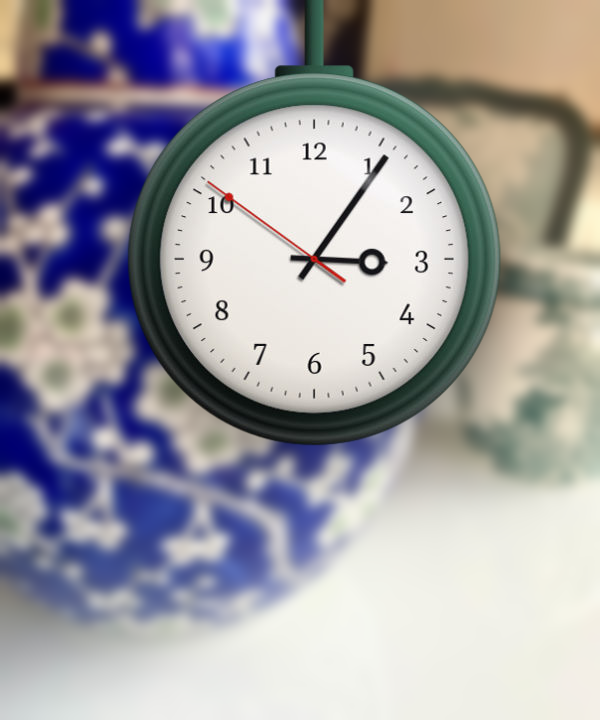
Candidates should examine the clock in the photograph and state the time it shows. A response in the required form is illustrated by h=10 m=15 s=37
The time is h=3 m=5 s=51
